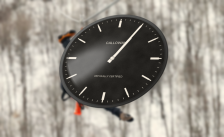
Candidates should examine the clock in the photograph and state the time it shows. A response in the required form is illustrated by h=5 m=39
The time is h=1 m=5
